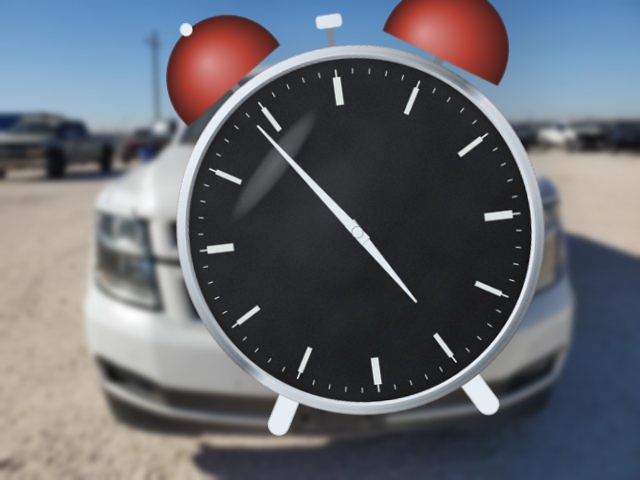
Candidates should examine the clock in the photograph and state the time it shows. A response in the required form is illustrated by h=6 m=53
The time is h=4 m=54
